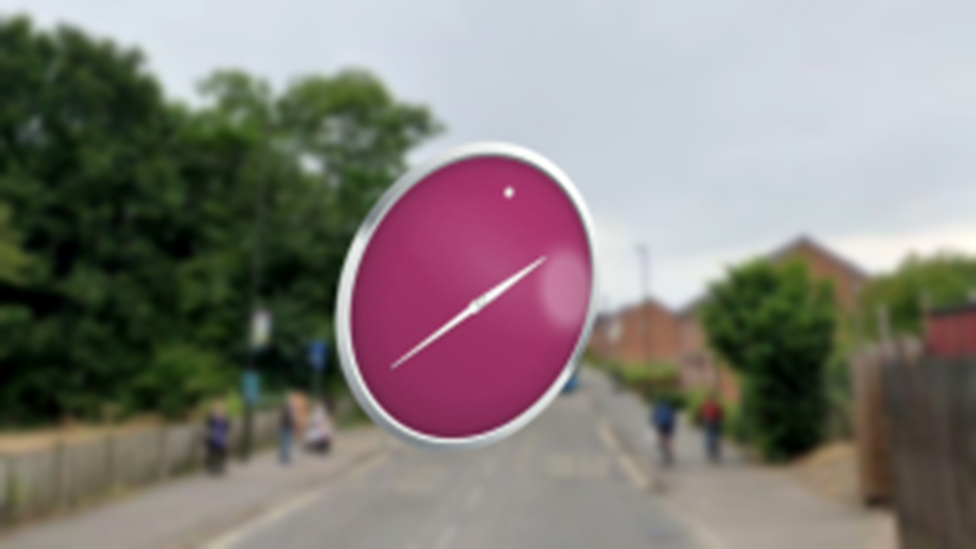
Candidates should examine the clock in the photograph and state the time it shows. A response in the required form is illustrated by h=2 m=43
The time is h=1 m=38
